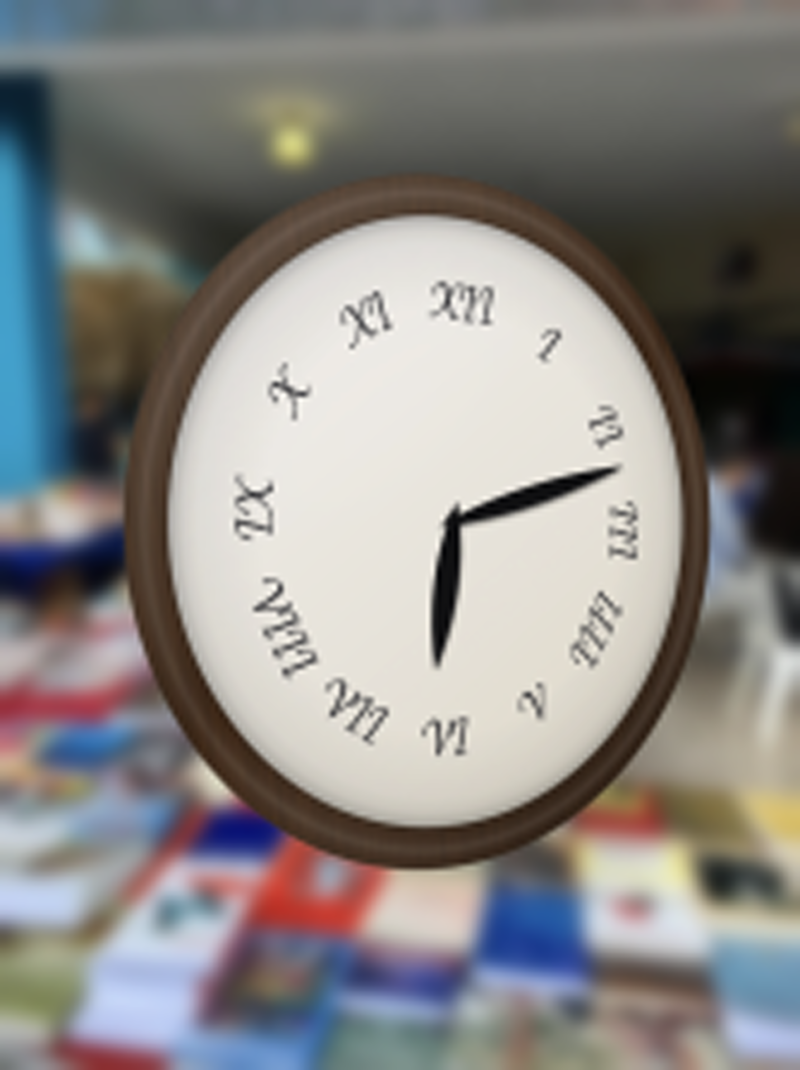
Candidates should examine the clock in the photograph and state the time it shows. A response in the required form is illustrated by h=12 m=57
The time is h=6 m=12
